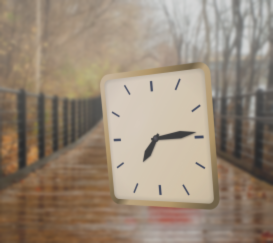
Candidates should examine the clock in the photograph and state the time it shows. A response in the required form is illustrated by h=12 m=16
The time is h=7 m=14
